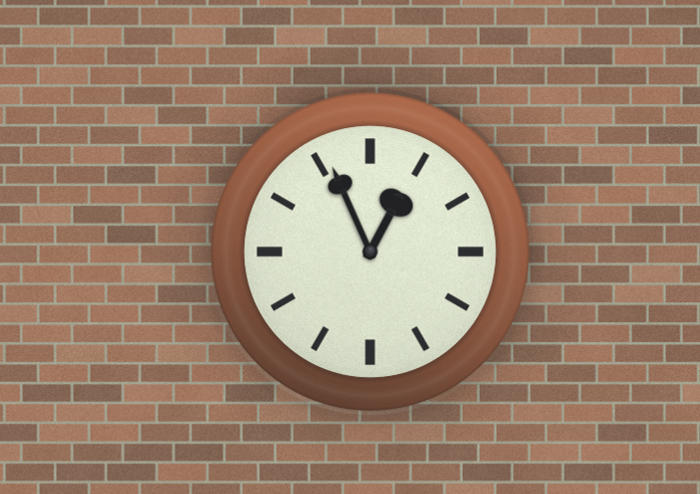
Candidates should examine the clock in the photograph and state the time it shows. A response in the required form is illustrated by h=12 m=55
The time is h=12 m=56
